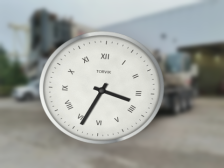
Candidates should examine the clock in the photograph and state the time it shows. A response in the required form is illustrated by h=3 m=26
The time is h=3 m=34
